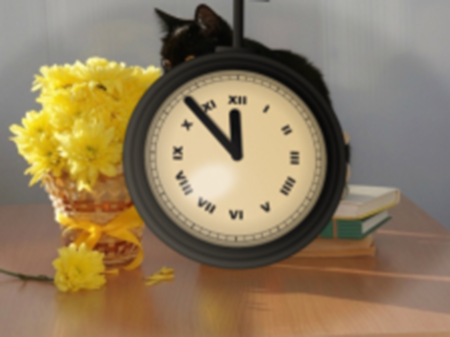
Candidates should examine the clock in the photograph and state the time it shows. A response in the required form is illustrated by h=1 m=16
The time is h=11 m=53
